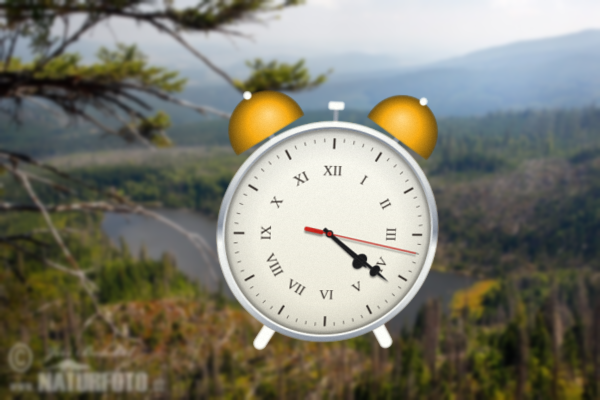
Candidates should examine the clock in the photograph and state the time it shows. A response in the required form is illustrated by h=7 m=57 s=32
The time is h=4 m=21 s=17
